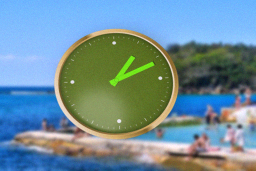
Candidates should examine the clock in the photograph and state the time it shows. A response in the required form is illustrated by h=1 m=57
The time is h=1 m=11
